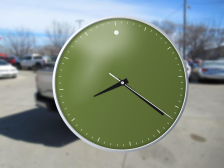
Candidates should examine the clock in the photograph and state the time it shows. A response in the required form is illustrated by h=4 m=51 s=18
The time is h=8 m=22 s=22
